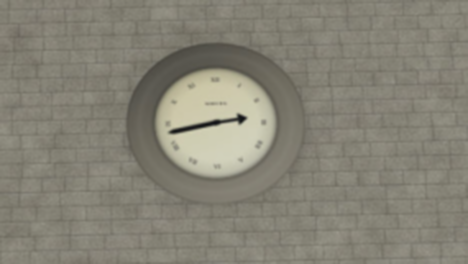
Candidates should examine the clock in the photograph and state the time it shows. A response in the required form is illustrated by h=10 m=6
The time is h=2 m=43
